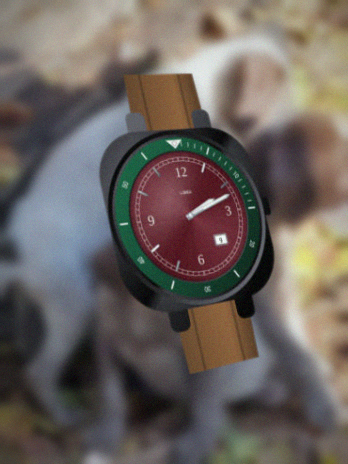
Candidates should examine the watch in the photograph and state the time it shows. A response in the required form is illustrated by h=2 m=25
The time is h=2 m=12
